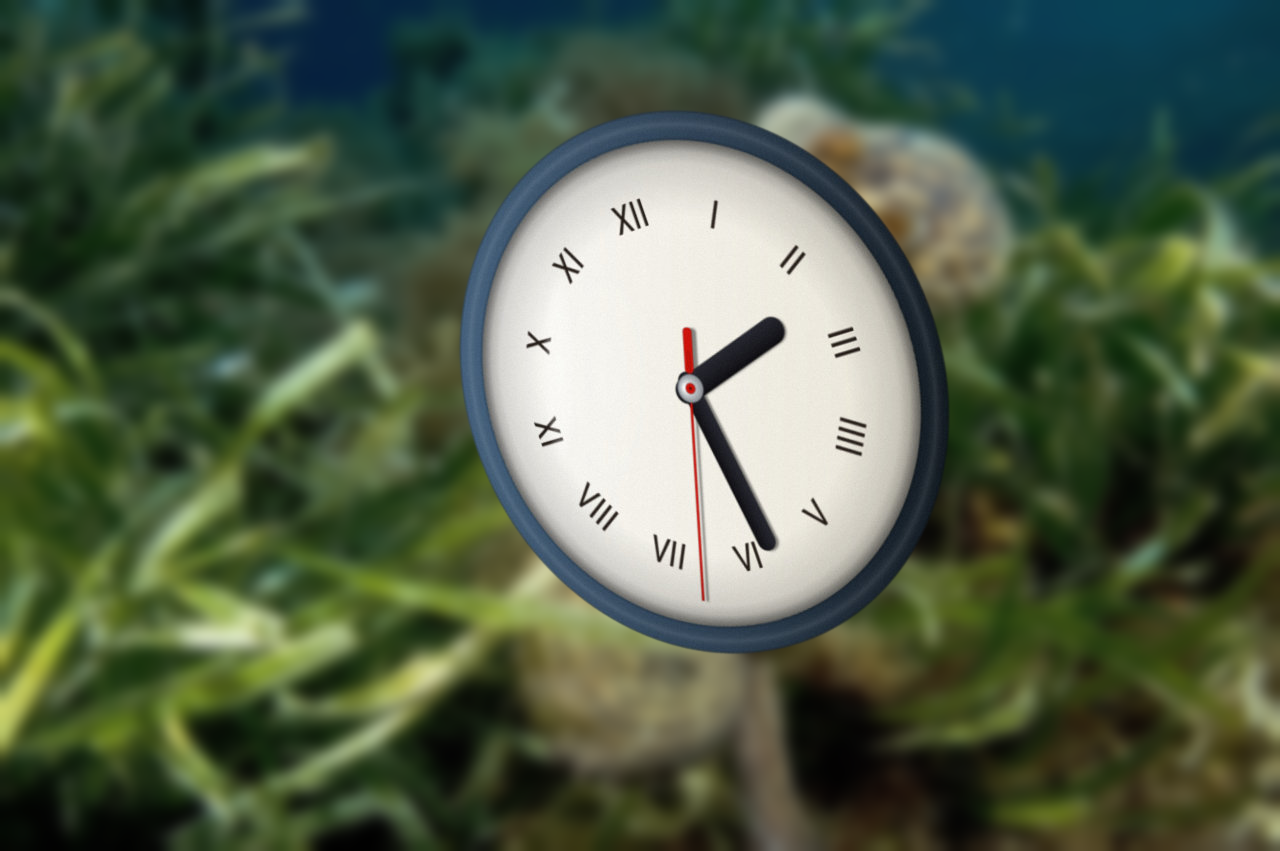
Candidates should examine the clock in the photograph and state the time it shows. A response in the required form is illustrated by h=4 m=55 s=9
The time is h=2 m=28 s=33
